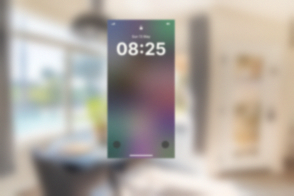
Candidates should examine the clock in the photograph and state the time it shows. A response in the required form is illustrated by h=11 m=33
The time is h=8 m=25
